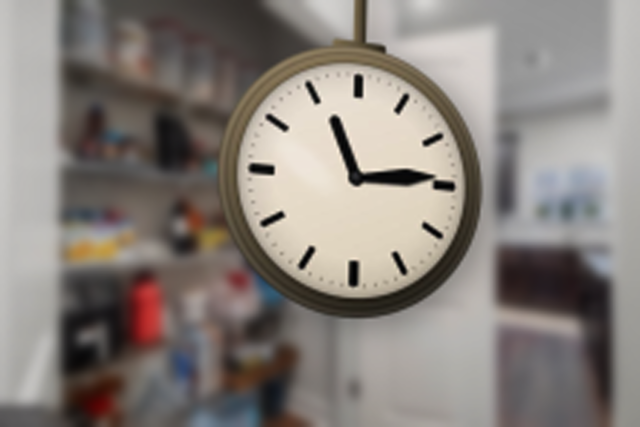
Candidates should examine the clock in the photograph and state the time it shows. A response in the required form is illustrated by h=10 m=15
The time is h=11 m=14
